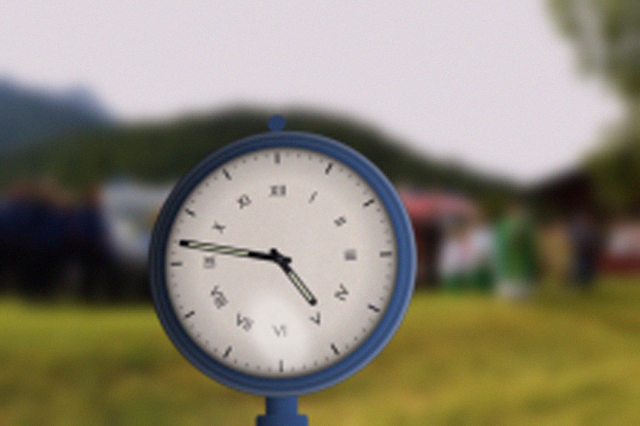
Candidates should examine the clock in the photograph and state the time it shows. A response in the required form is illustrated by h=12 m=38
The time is h=4 m=47
